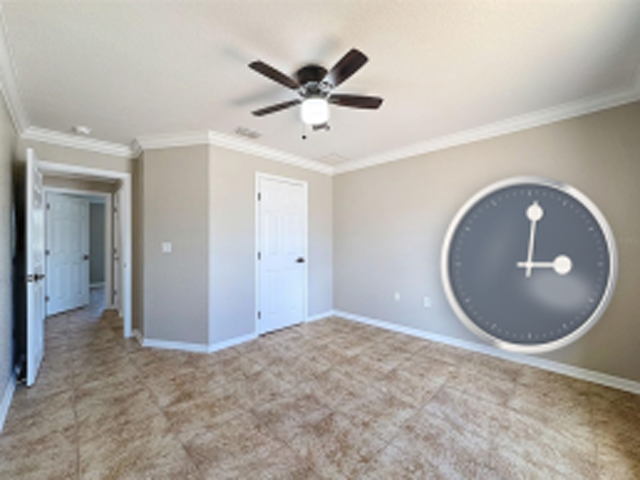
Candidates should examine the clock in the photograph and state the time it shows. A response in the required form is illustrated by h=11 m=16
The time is h=3 m=1
